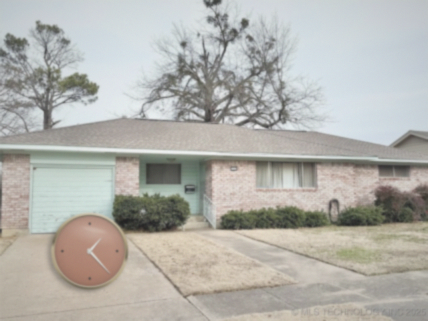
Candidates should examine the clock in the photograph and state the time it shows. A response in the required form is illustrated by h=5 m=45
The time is h=1 m=23
